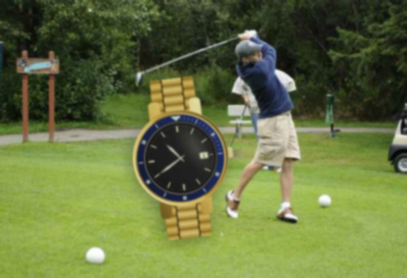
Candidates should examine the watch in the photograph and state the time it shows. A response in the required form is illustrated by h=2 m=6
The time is h=10 m=40
